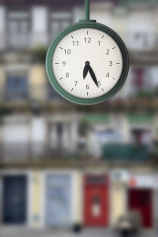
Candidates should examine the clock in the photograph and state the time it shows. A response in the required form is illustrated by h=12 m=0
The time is h=6 m=26
